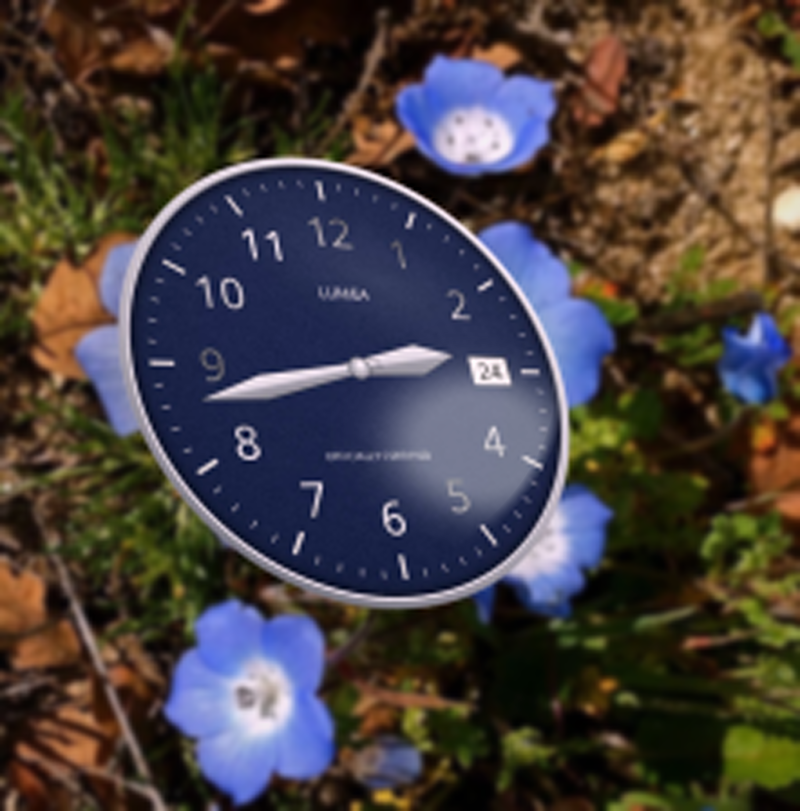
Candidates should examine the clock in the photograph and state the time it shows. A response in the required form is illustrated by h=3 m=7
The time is h=2 m=43
